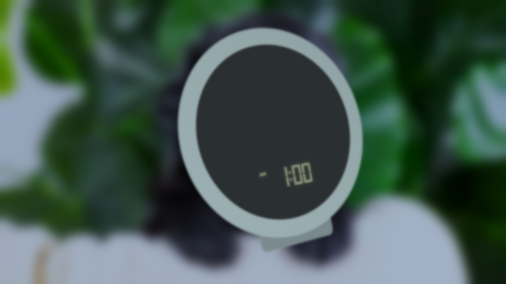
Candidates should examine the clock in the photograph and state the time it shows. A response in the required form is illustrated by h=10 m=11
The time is h=1 m=0
